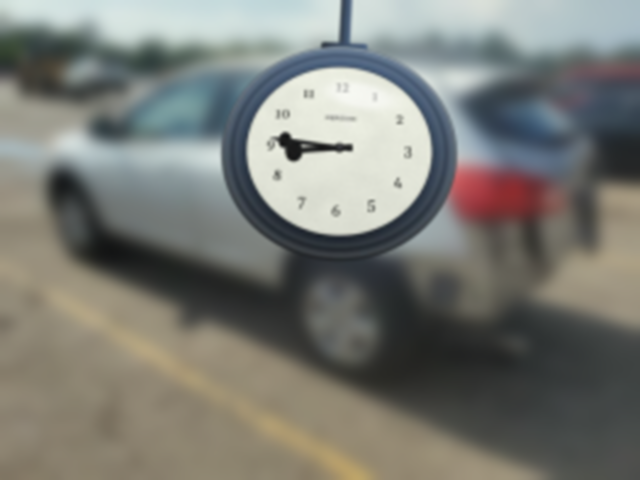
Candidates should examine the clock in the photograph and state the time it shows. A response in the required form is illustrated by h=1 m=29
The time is h=8 m=46
